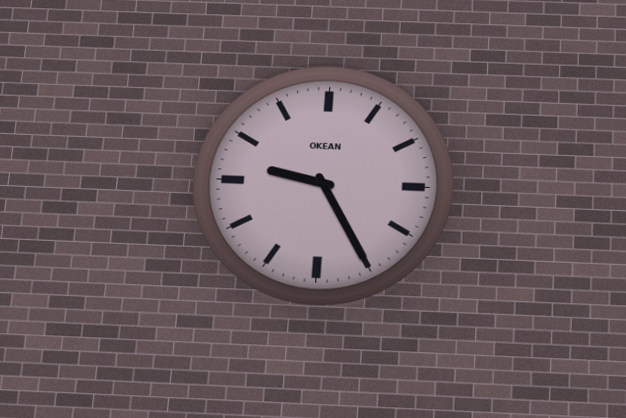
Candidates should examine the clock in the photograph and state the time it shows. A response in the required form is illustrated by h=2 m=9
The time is h=9 m=25
